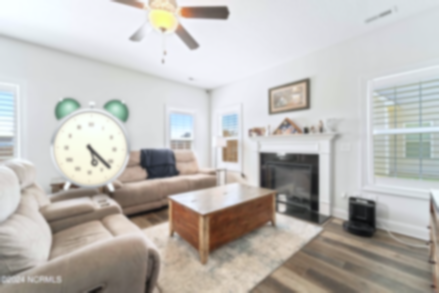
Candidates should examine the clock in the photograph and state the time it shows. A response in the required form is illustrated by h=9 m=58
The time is h=5 m=22
